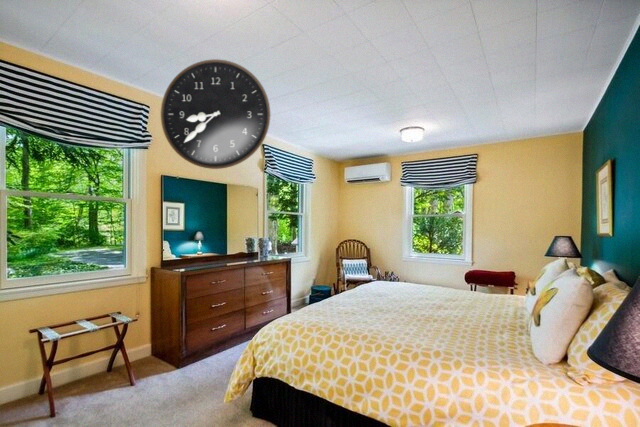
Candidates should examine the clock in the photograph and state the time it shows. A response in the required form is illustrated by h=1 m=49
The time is h=8 m=38
